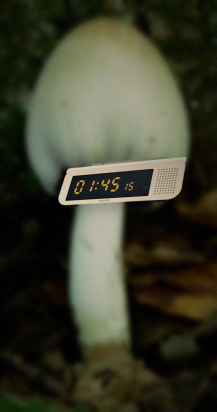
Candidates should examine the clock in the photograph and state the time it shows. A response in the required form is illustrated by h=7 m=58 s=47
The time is h=1 m=45 s=15
